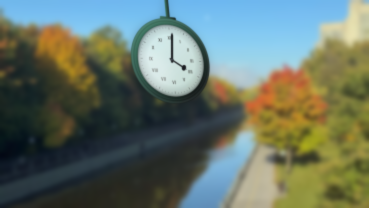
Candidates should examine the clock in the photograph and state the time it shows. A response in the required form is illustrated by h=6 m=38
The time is h=4 m=1
